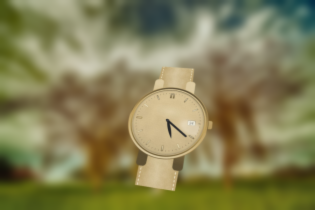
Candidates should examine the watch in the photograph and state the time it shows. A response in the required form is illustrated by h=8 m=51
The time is h=5 m=21
